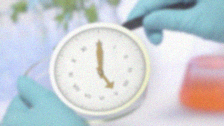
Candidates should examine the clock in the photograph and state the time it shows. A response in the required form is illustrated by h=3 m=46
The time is h=5 m=0
